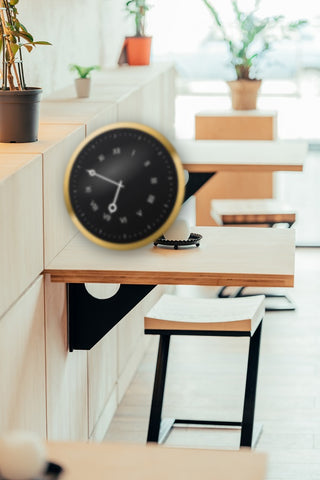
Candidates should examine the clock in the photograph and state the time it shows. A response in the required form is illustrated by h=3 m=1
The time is h=6 m=50
